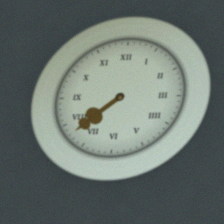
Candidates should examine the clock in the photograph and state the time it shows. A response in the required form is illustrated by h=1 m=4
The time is h=7 m=38
